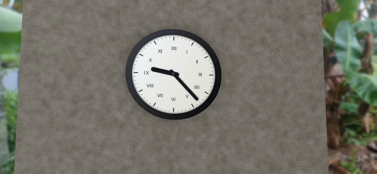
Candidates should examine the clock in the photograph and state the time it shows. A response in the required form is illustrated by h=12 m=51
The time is h=9 m=23
